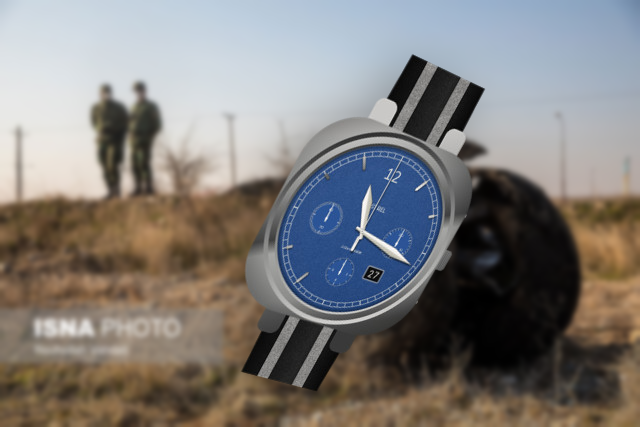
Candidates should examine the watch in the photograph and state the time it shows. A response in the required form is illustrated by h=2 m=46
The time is h=11 m=17
